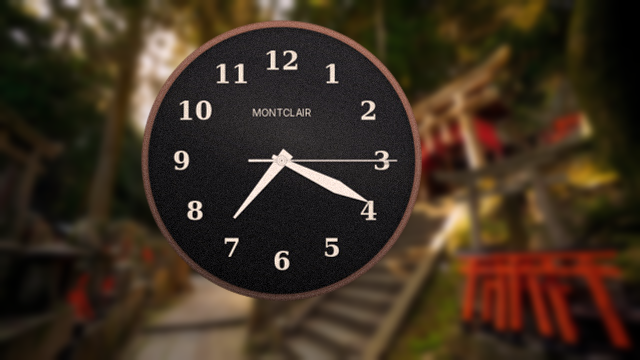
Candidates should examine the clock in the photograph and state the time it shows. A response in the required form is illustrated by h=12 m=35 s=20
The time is h=7 m=19 s=15
